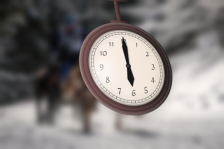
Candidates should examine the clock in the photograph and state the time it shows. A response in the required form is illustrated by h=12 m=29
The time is h=6 m=0
